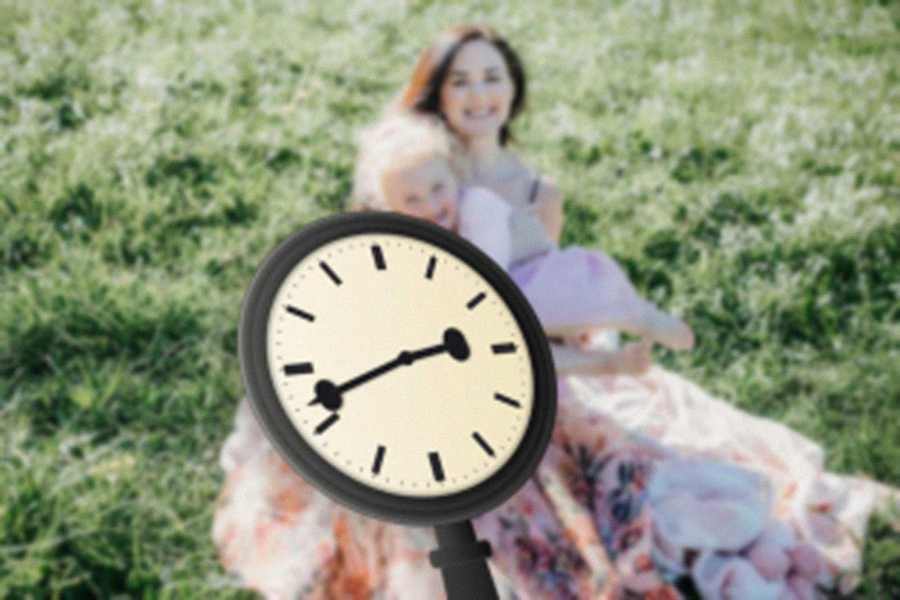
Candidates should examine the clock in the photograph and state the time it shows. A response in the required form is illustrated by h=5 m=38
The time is h=2 m=42
